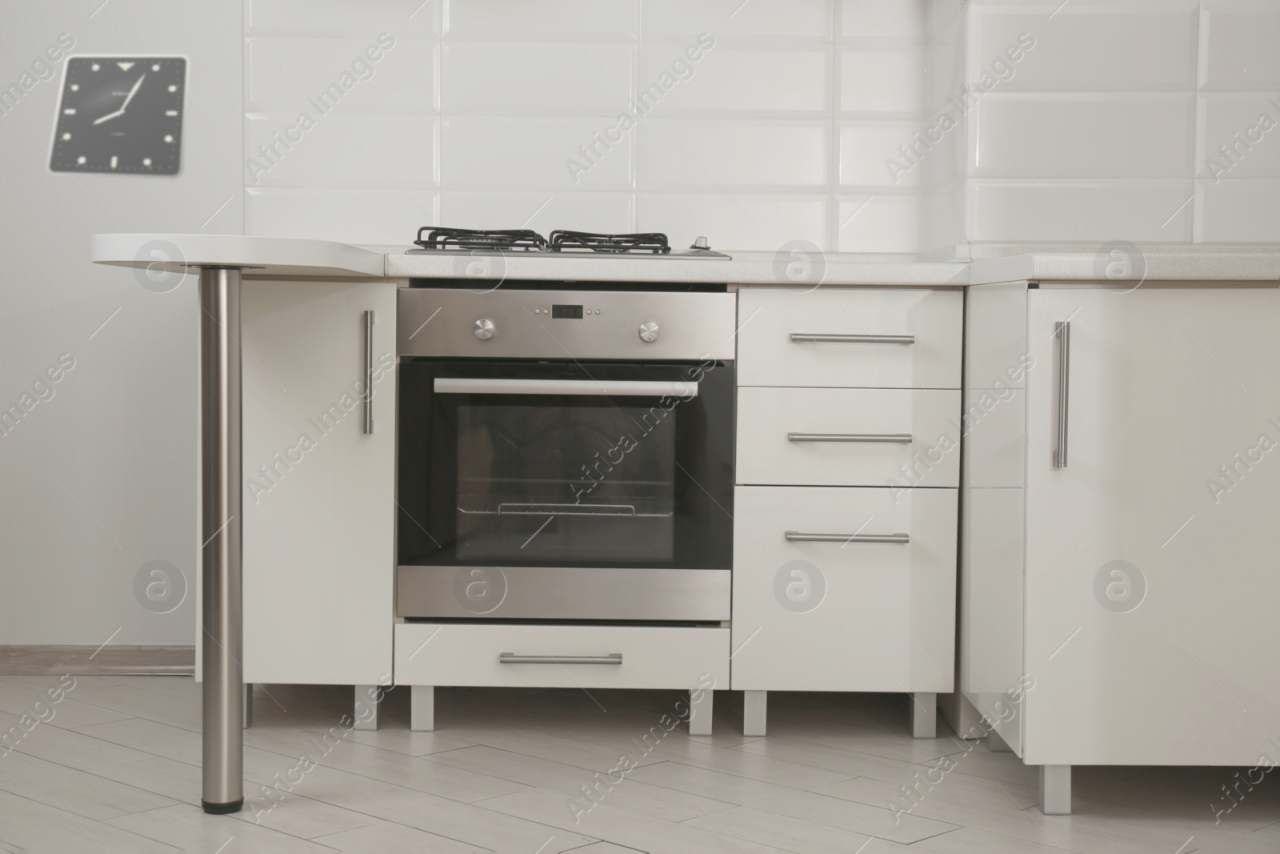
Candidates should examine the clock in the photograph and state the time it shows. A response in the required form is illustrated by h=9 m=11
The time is h=8 m=4
